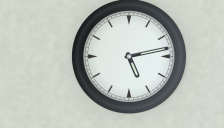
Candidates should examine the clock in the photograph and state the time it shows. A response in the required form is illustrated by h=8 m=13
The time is h=5 m=13
